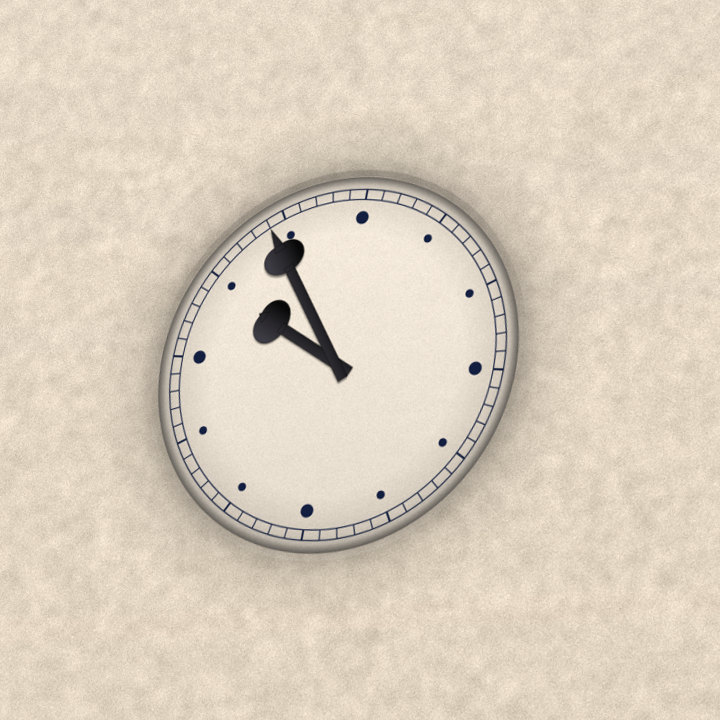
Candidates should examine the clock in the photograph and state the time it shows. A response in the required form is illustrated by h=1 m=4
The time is h=9 m=54
